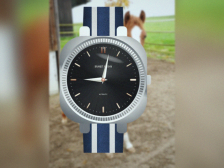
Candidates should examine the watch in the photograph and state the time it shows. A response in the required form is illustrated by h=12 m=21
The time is h=9 m=2
